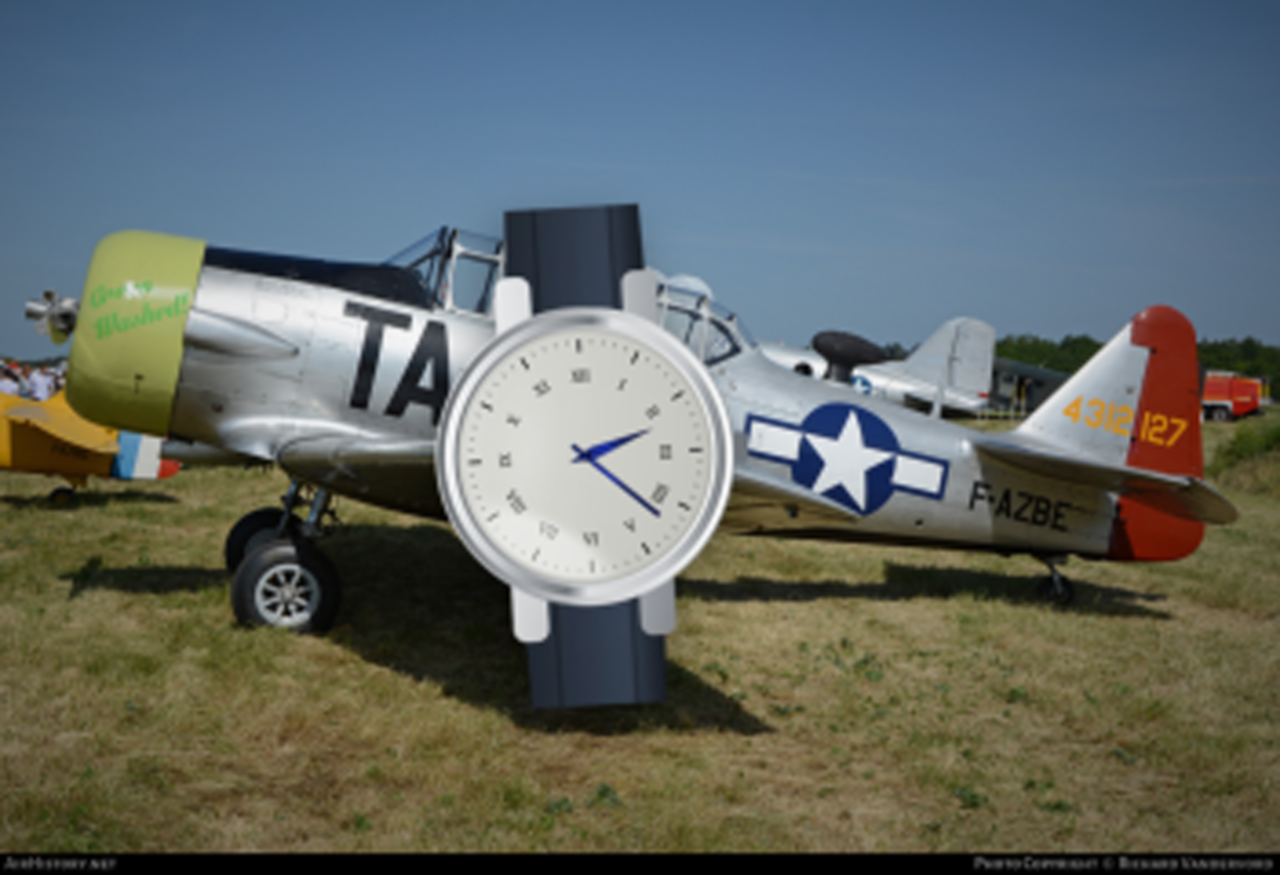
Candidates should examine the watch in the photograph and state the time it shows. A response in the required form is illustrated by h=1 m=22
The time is h=2 m=22
